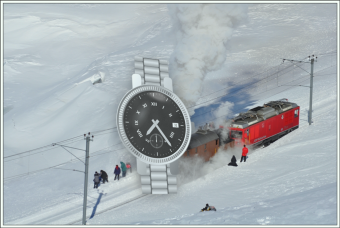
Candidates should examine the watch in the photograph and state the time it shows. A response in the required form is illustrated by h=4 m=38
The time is h=7 m=24
